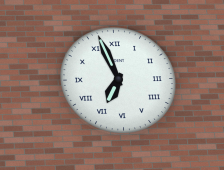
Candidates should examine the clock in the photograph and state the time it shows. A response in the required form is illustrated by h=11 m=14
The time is h=6 m=57
